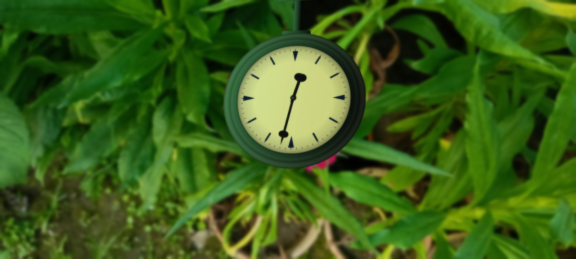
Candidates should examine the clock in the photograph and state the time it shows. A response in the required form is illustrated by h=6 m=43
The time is h=12 m=32
